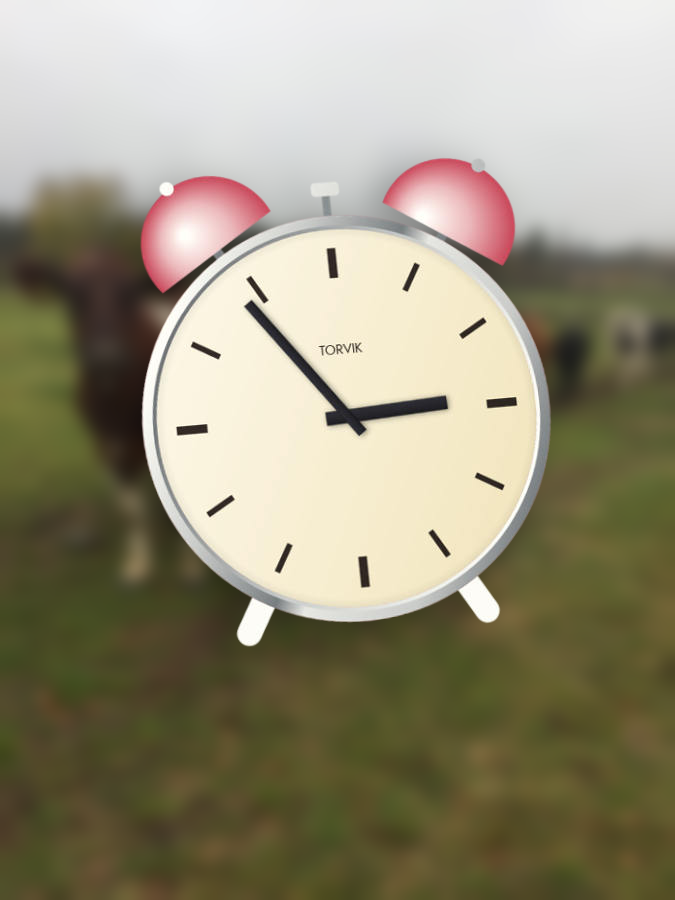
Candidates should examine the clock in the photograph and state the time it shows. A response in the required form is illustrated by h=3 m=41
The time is h=2 m=54
